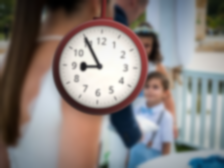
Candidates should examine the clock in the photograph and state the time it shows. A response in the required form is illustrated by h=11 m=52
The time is h=8 m=55
